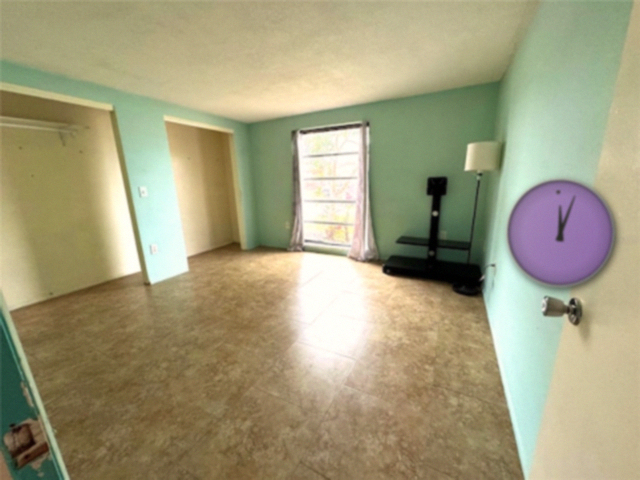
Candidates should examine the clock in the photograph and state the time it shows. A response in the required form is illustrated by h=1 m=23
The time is h=12 m=4
